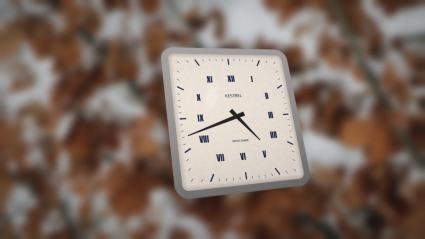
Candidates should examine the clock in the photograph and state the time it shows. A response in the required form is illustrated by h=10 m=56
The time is h=4 m=42
